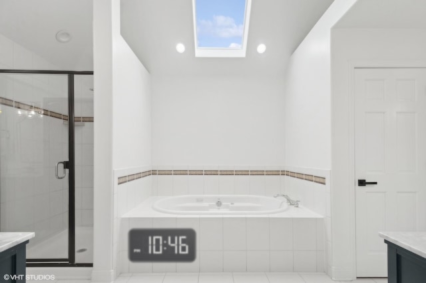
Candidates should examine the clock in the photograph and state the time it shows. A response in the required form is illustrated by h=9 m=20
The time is h=10 m=46
